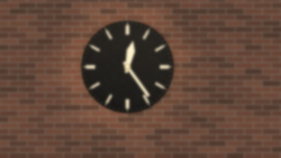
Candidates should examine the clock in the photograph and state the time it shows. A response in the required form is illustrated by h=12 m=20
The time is h=12 m=24
